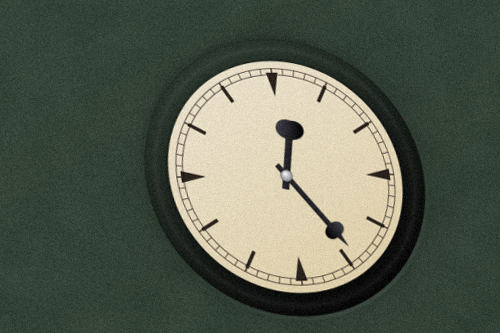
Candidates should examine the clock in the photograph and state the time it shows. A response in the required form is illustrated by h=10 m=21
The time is h=12 m=24
